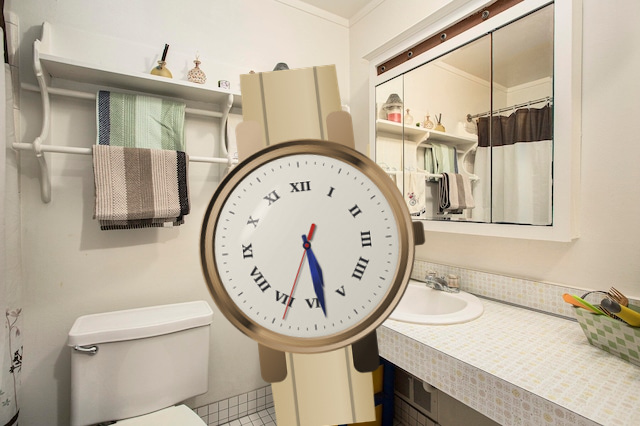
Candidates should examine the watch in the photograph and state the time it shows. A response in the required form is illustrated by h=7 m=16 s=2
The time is h=5 m=28 s=34
